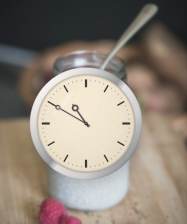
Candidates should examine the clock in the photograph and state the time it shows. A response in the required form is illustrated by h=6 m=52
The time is h=10 m=50
